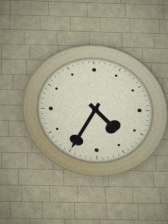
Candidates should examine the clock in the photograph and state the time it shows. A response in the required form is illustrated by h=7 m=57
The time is h=4 m=35
